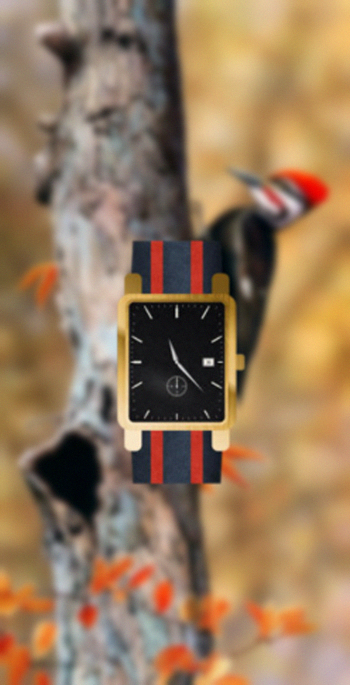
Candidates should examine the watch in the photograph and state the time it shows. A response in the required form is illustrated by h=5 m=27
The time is h=11 m=23
